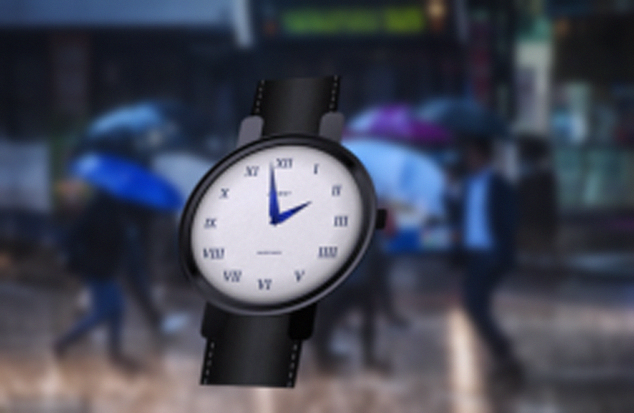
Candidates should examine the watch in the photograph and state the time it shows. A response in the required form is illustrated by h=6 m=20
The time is h=1 m=58
